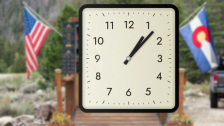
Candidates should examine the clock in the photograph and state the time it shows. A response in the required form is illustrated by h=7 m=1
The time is h=1 m=7
